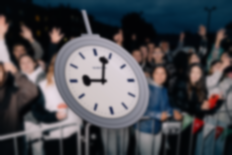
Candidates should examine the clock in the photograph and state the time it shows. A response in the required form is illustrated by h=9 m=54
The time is h=9 m=3
